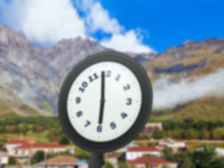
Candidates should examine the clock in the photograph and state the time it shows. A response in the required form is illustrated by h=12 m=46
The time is h=5 m=59
